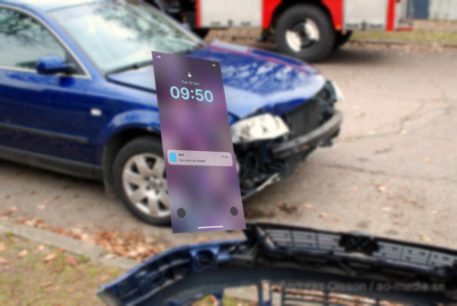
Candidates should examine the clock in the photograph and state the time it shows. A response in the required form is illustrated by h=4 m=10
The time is h=9 m=50
